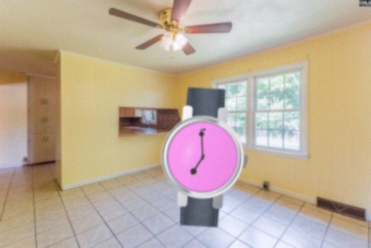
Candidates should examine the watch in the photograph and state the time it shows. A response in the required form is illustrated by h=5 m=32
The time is h=6 m=59
